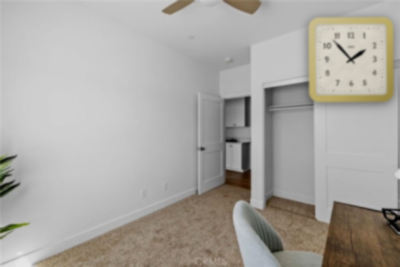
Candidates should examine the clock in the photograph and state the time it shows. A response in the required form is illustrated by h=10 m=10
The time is h=1 m=53
